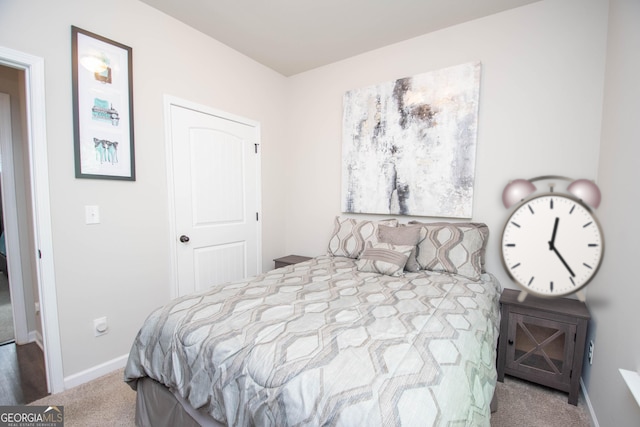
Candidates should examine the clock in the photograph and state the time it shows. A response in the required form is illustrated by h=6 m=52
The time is h=12 m=24
